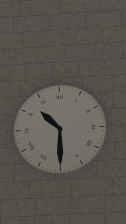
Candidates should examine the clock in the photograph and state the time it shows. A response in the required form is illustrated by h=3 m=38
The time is h=10 m=30
